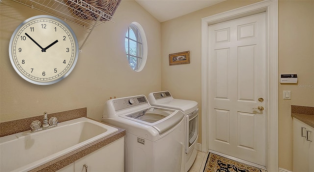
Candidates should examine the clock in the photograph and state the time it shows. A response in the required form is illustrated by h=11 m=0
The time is h=1 m=52
